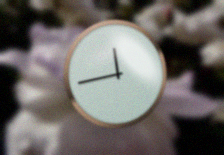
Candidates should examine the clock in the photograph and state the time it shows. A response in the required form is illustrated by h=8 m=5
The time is h=11 m=43
